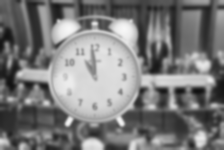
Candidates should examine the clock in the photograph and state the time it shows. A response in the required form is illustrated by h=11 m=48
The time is h=10 m=59
